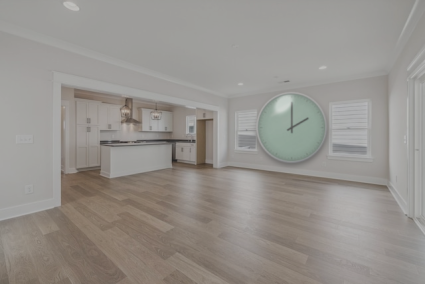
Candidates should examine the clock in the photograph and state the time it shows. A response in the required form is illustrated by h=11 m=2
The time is h=2 m=0
